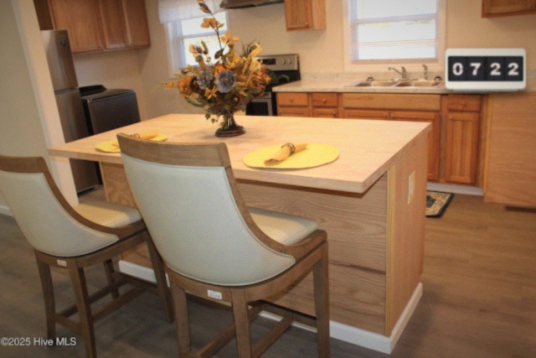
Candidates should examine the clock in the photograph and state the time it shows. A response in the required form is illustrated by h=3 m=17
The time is h=7 m=22
